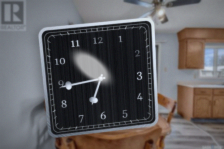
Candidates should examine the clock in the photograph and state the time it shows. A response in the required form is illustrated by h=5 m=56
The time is h=6 m=44
